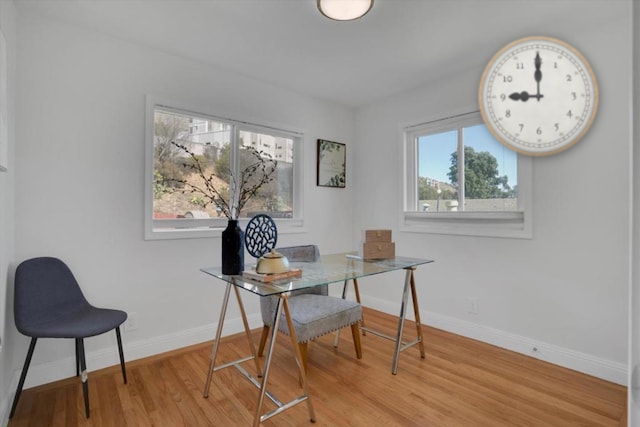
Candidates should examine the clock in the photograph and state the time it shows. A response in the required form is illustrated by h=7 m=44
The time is h=9 m=0
